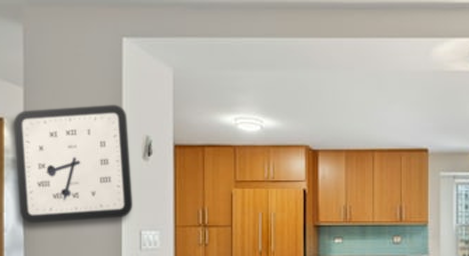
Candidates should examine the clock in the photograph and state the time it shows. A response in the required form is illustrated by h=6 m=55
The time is h=8 m=33
